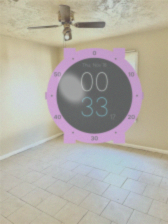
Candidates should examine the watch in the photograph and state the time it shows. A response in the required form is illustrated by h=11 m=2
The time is h=0 m=33
